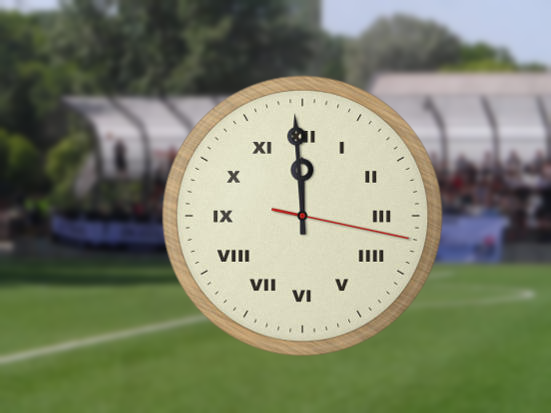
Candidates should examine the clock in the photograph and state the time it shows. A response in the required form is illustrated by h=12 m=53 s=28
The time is h=11 m=59 s=17
